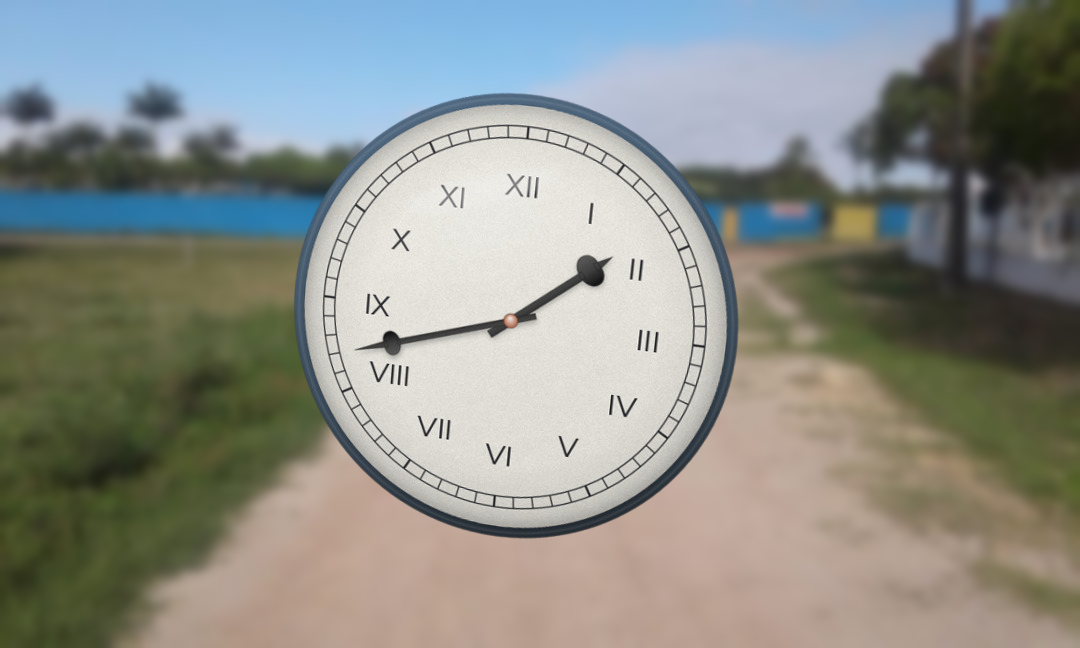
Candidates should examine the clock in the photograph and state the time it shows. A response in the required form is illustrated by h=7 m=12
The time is h=1 m=42
